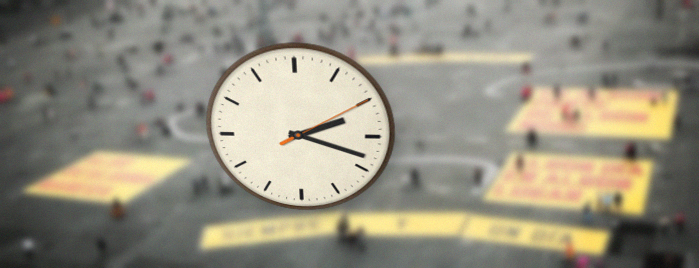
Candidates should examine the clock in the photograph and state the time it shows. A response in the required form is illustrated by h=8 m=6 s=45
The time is h=2 m=18 s=10
